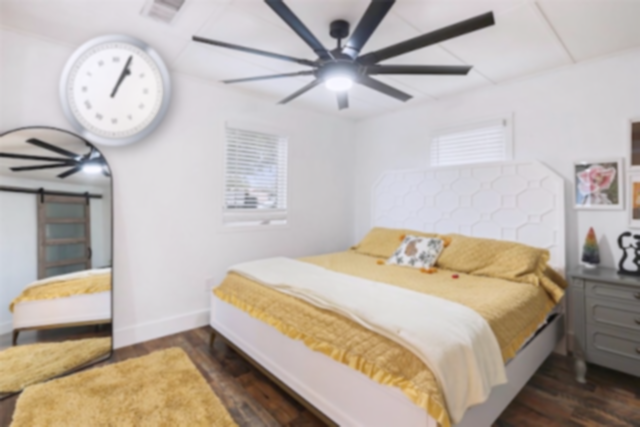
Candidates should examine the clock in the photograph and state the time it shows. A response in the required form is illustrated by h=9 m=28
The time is h=1 m=4
